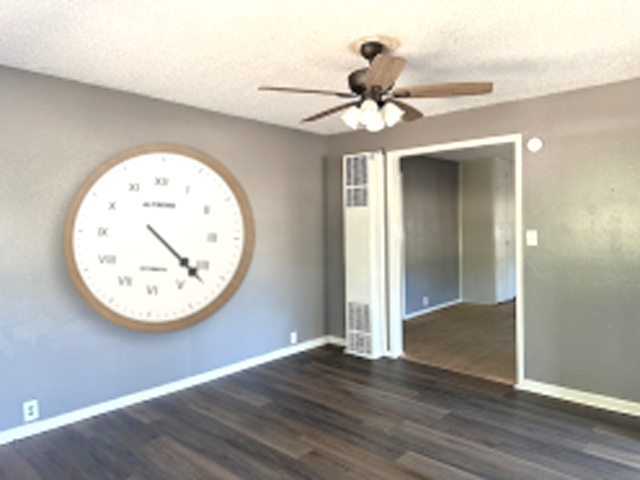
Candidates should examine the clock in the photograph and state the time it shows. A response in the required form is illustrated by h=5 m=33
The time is h=4 m=22
